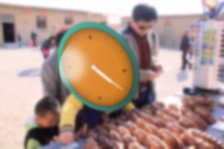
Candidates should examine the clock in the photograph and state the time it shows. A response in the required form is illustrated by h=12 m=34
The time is h=4 m=21
